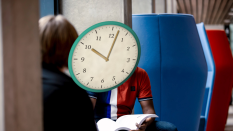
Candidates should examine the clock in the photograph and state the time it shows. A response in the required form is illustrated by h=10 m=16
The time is h=10 m=2
